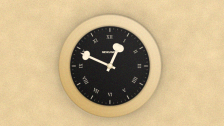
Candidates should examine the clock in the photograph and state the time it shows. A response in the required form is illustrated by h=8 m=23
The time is h=12 m=49
